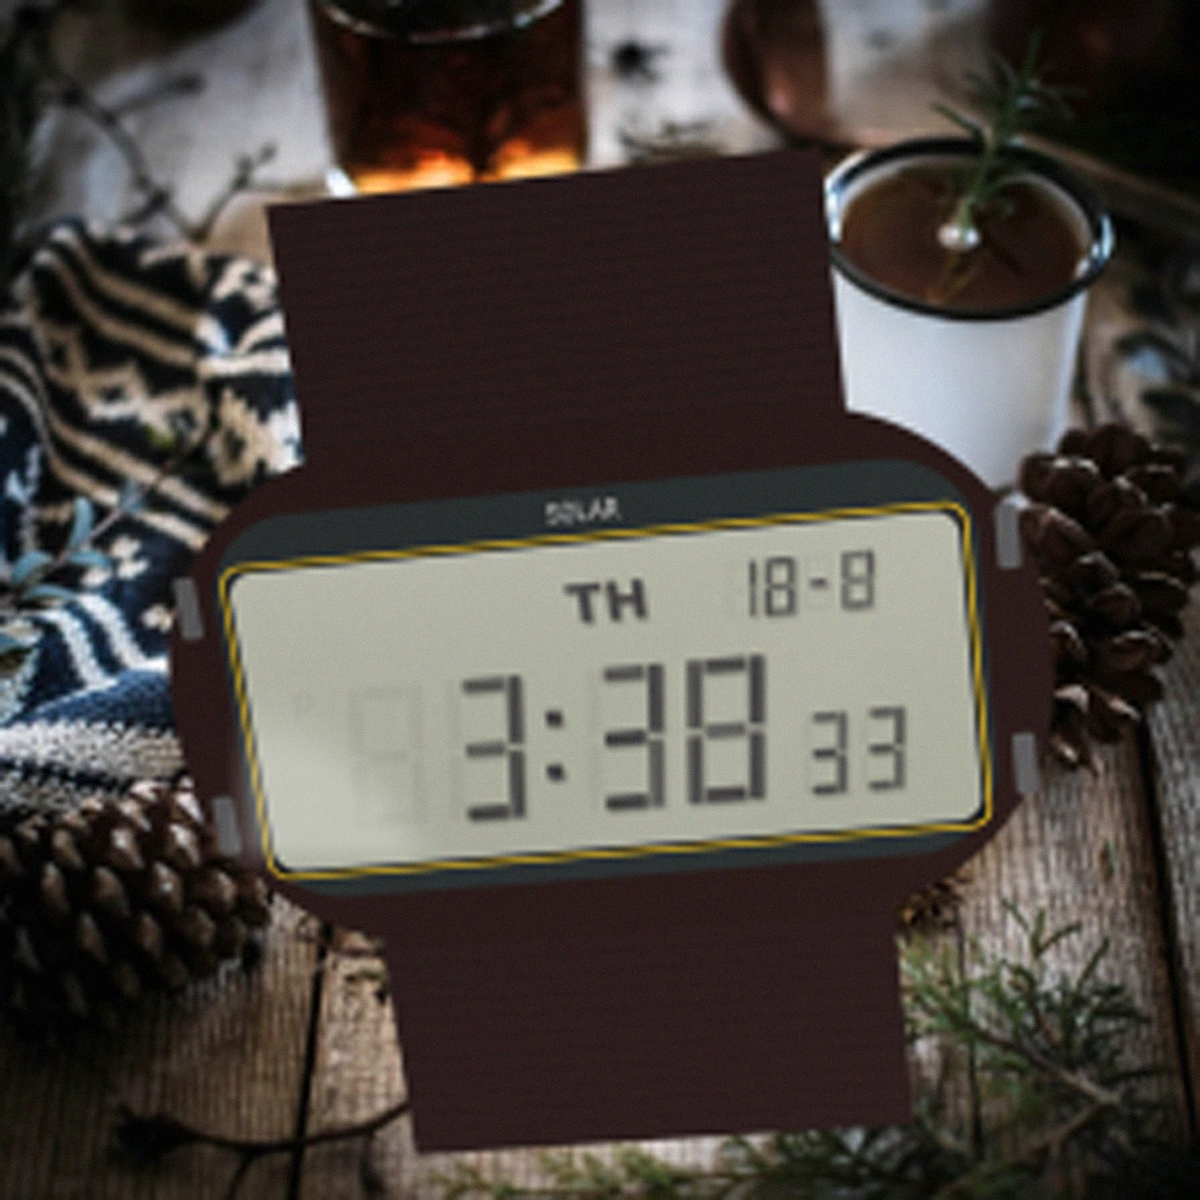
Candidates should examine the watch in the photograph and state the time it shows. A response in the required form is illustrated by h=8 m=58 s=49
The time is h=3 m=38 s=33
